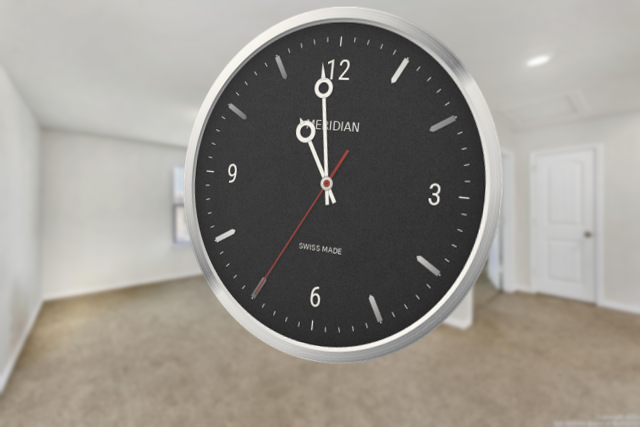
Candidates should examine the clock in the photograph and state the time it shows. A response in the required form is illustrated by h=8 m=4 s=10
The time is h=10 m=58 s=35
